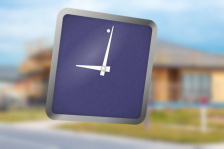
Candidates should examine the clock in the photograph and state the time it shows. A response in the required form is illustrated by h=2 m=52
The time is h=9 m=1
